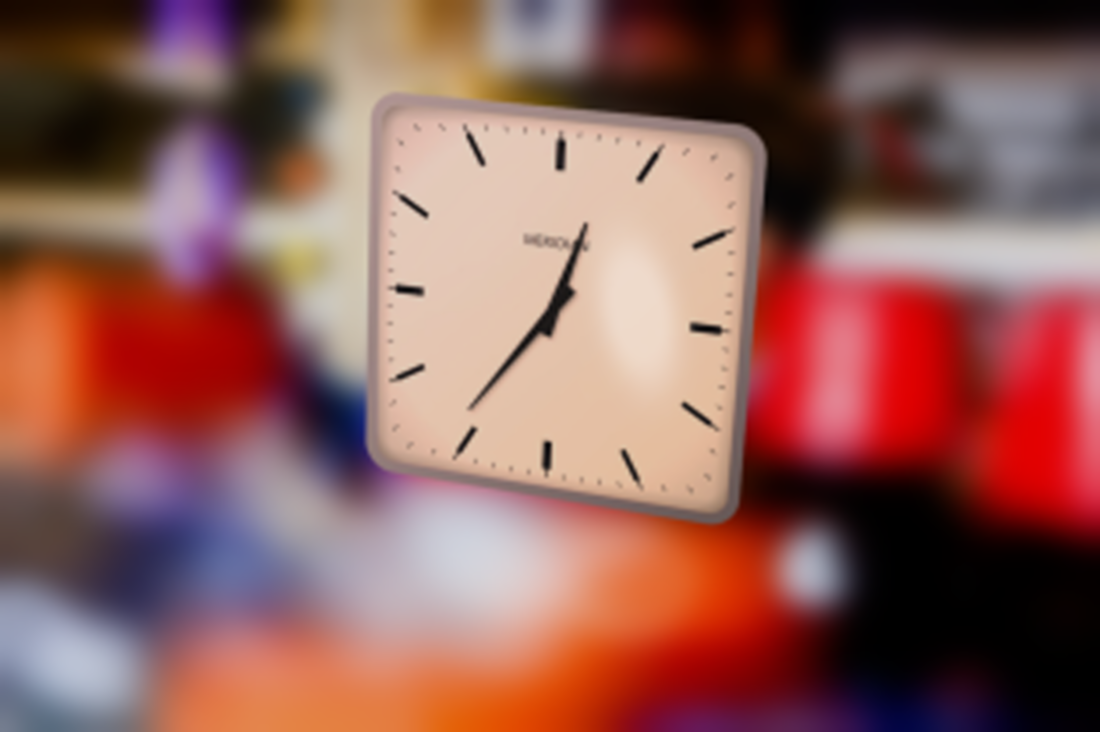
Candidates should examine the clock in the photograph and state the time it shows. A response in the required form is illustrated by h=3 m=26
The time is h=12 m=36
